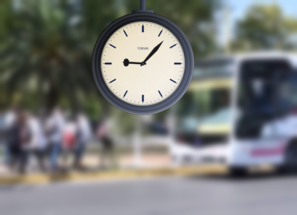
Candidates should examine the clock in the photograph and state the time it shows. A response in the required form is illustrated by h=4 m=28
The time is h=9 m=7
